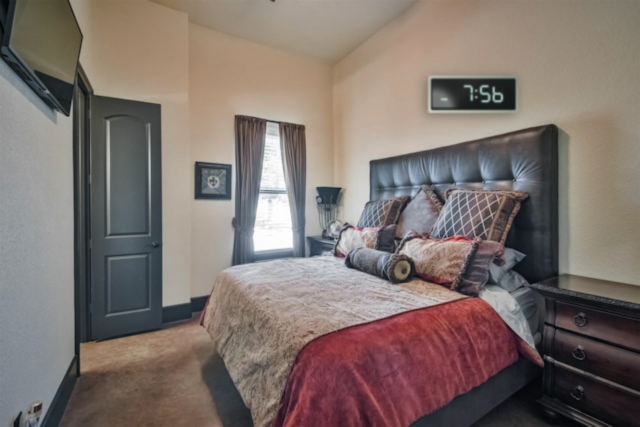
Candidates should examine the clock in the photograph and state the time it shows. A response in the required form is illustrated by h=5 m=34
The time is h=7 m=56
